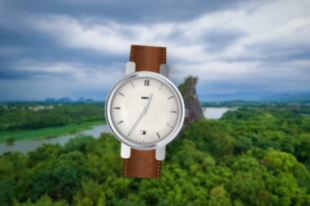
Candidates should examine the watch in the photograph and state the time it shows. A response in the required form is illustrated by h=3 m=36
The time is h=12 m=35
